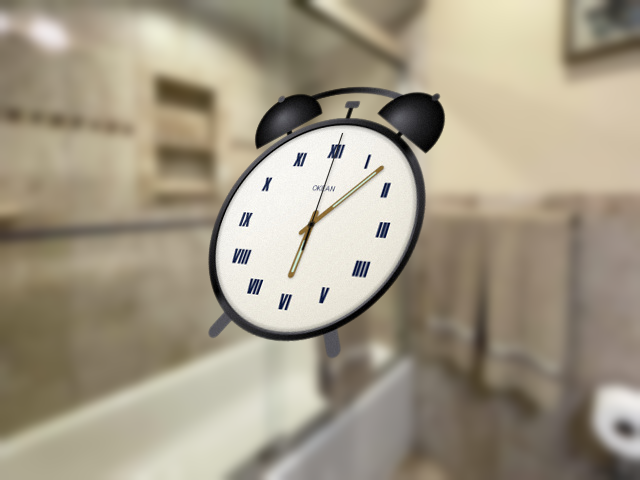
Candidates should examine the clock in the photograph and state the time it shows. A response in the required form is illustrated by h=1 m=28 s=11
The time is h=6 m=7 s=0
